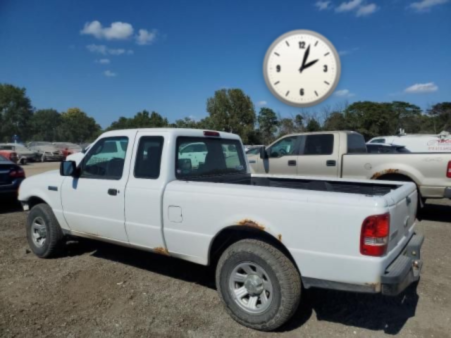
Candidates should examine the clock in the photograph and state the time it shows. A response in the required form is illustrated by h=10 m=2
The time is h=2 m=3
